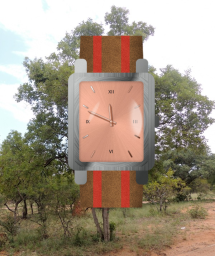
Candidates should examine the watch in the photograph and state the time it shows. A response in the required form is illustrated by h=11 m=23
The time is h=11 m=49
